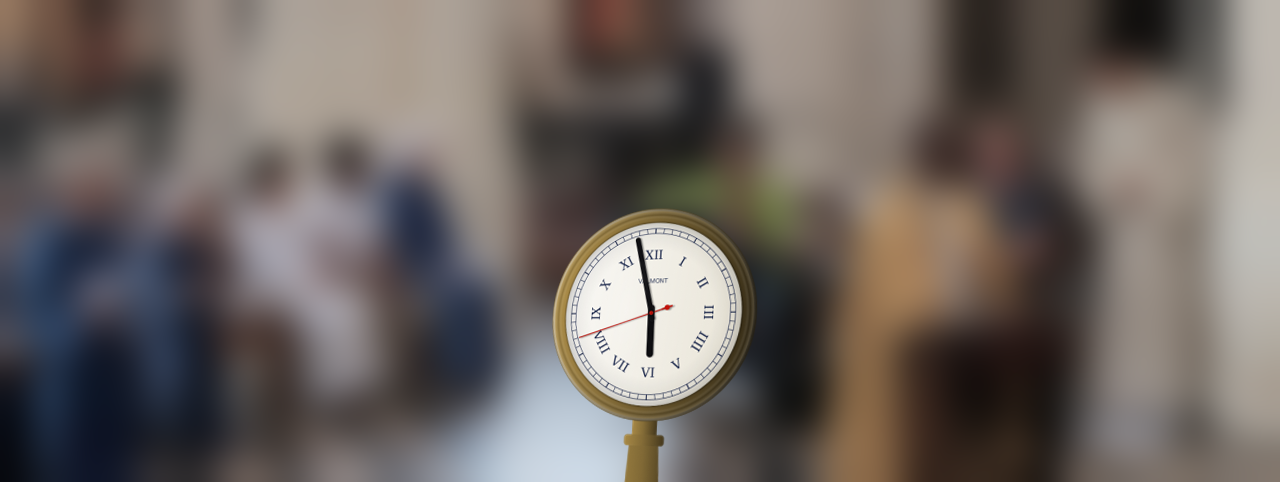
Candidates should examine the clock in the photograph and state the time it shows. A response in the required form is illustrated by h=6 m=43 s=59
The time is h=5 m=57 s=42
